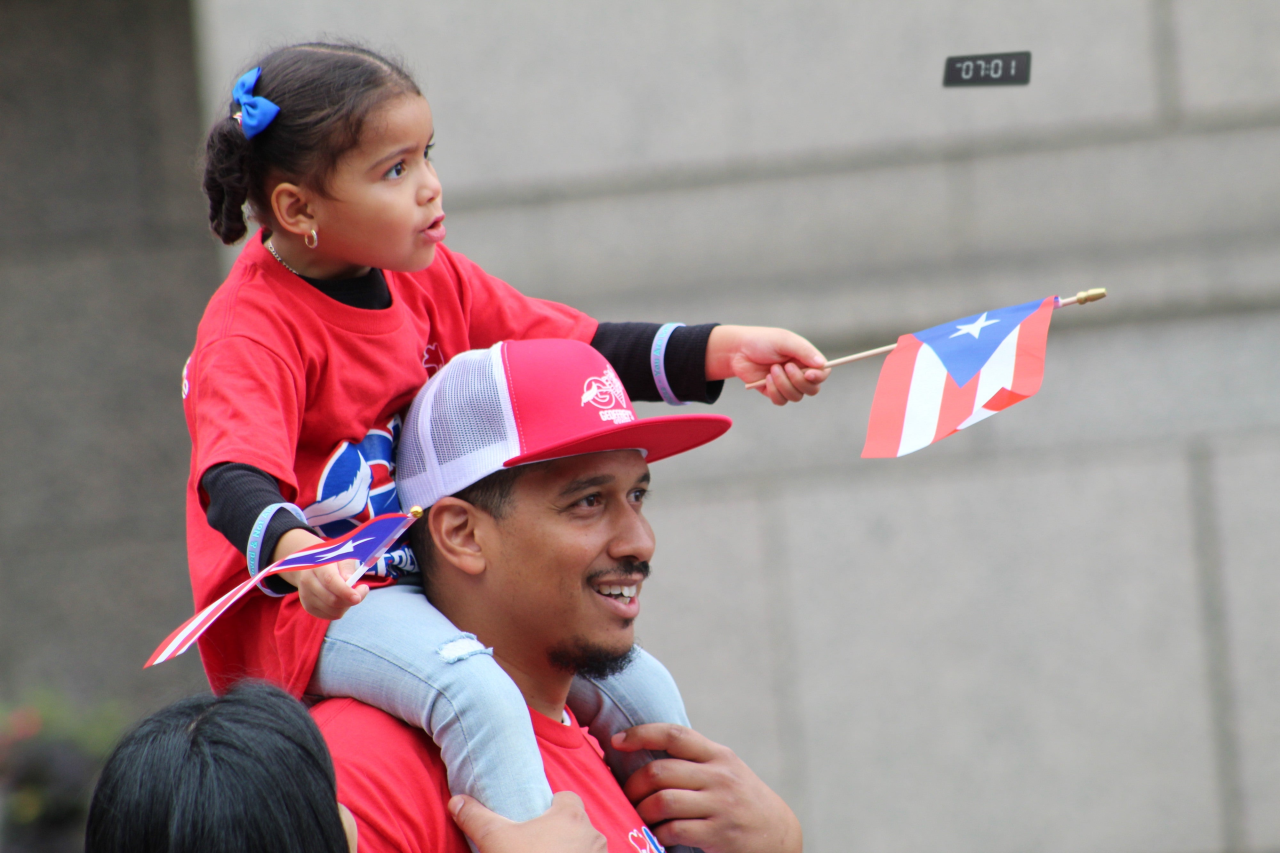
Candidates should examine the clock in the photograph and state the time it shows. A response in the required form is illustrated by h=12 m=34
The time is h=7 m=1
